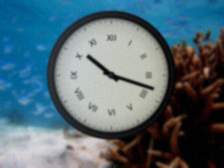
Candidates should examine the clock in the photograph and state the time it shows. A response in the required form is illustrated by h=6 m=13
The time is h=10 m=18
